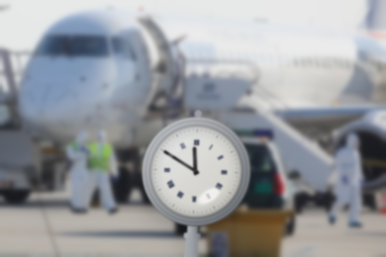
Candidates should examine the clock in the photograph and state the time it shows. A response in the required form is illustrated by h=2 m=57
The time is h=11 m=50
